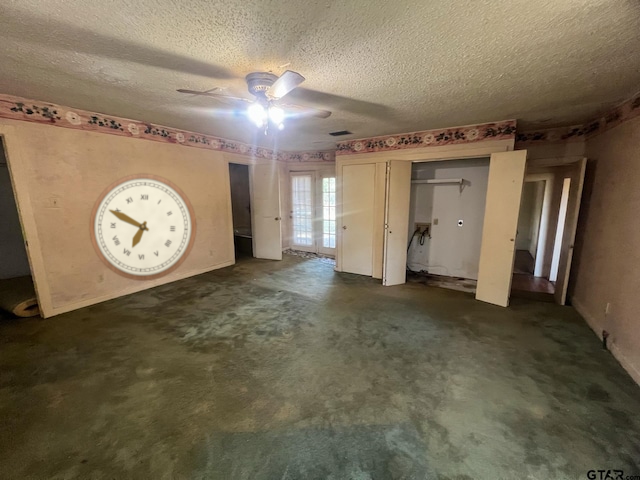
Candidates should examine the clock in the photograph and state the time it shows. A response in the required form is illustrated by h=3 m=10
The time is h=6 m=49
